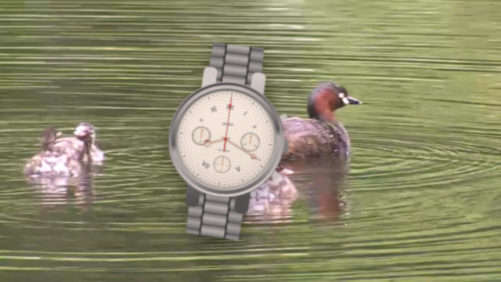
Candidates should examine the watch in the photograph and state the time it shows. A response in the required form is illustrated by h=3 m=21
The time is h=8 m=19
